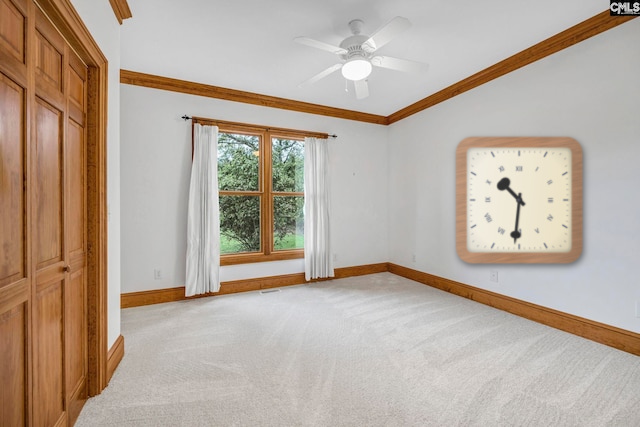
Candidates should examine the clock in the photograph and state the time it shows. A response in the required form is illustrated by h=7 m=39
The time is h=10 m=31
